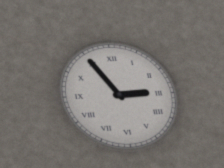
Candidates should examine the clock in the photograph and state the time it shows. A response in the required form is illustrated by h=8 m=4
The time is h=2 m=55
